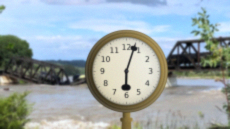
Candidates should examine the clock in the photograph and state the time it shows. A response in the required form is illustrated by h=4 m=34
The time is h=6 m=3
